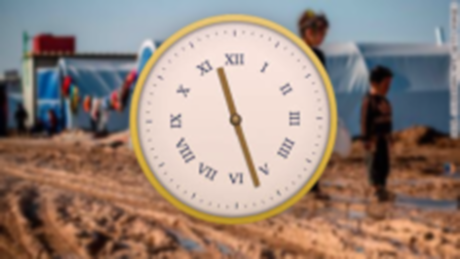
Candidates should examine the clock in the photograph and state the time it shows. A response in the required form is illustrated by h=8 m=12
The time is h=11 m=27
